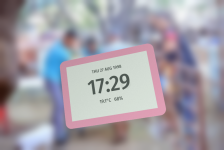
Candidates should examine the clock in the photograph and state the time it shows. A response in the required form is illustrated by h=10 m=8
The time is h=17 m=29
